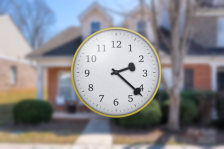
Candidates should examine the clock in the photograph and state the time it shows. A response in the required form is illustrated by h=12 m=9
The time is h=2 m=22
